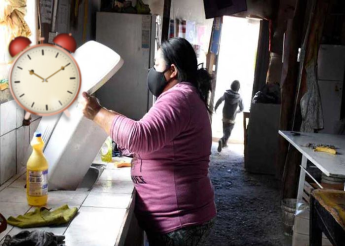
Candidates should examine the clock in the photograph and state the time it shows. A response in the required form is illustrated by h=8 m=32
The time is h=10 m=10
